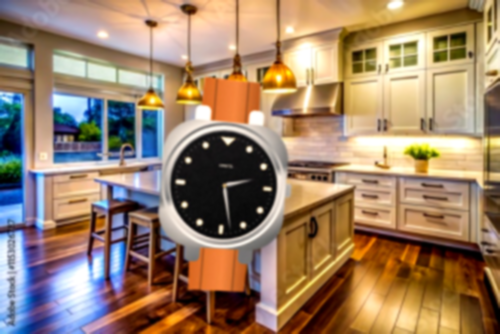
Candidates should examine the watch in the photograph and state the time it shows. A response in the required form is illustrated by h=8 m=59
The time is h=2 m=28
